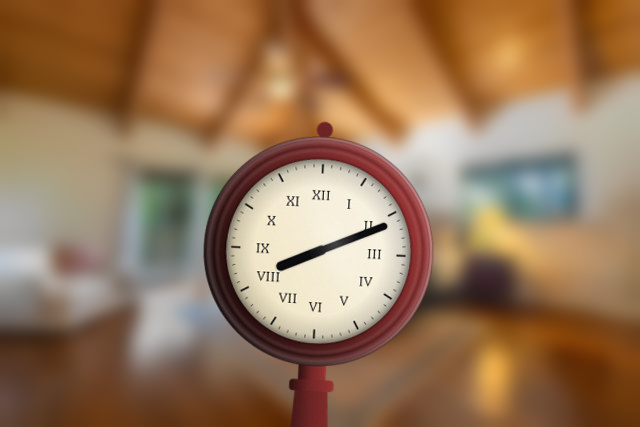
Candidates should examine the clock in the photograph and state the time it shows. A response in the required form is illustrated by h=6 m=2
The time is h=8 m=11
